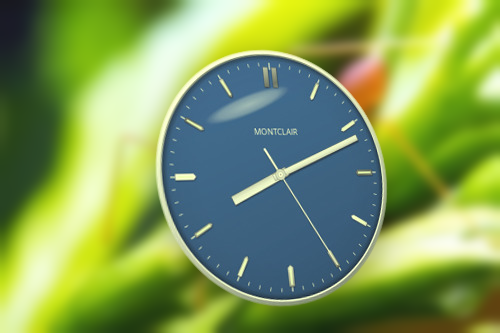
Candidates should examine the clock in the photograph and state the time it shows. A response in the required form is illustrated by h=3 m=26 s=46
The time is h=8 m=11 s=25
